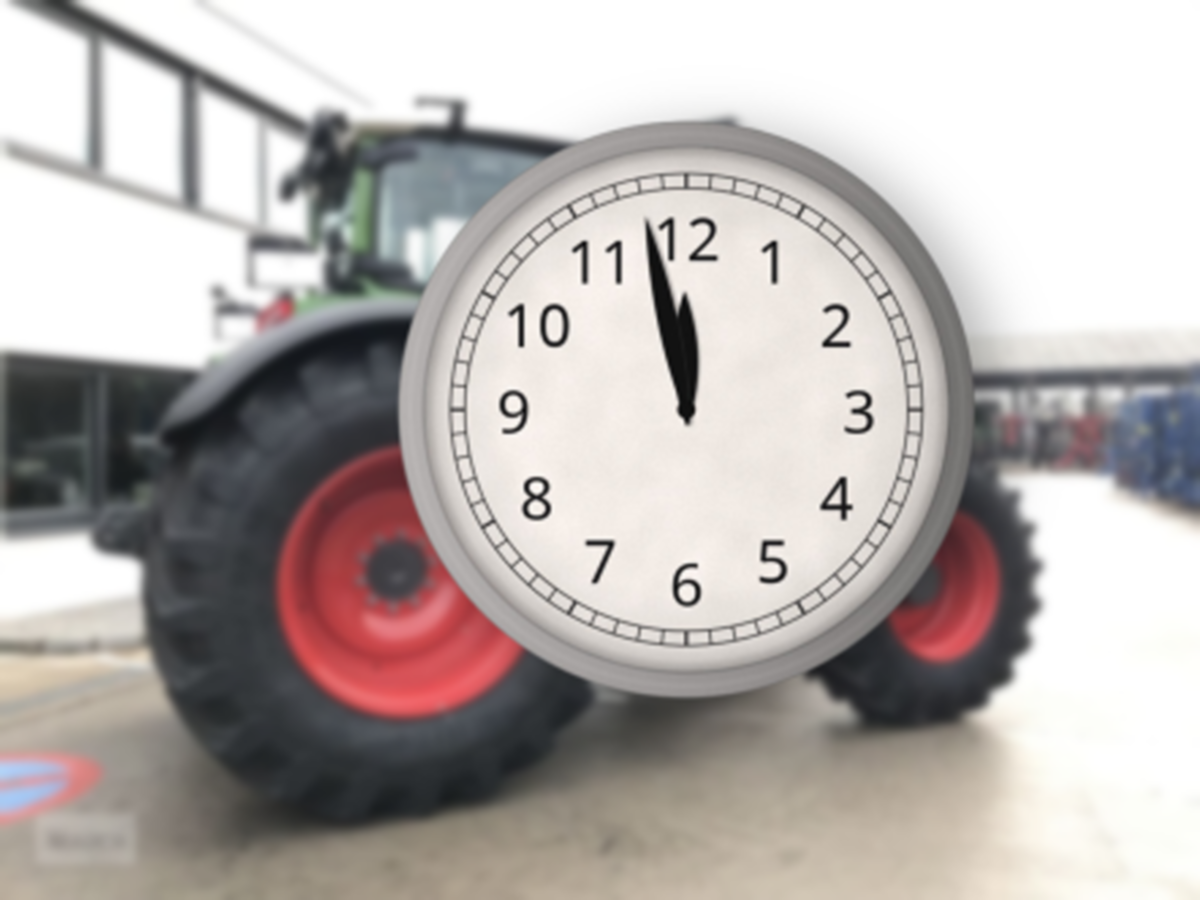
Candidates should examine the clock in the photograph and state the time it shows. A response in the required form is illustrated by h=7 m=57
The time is h=11 m=58
